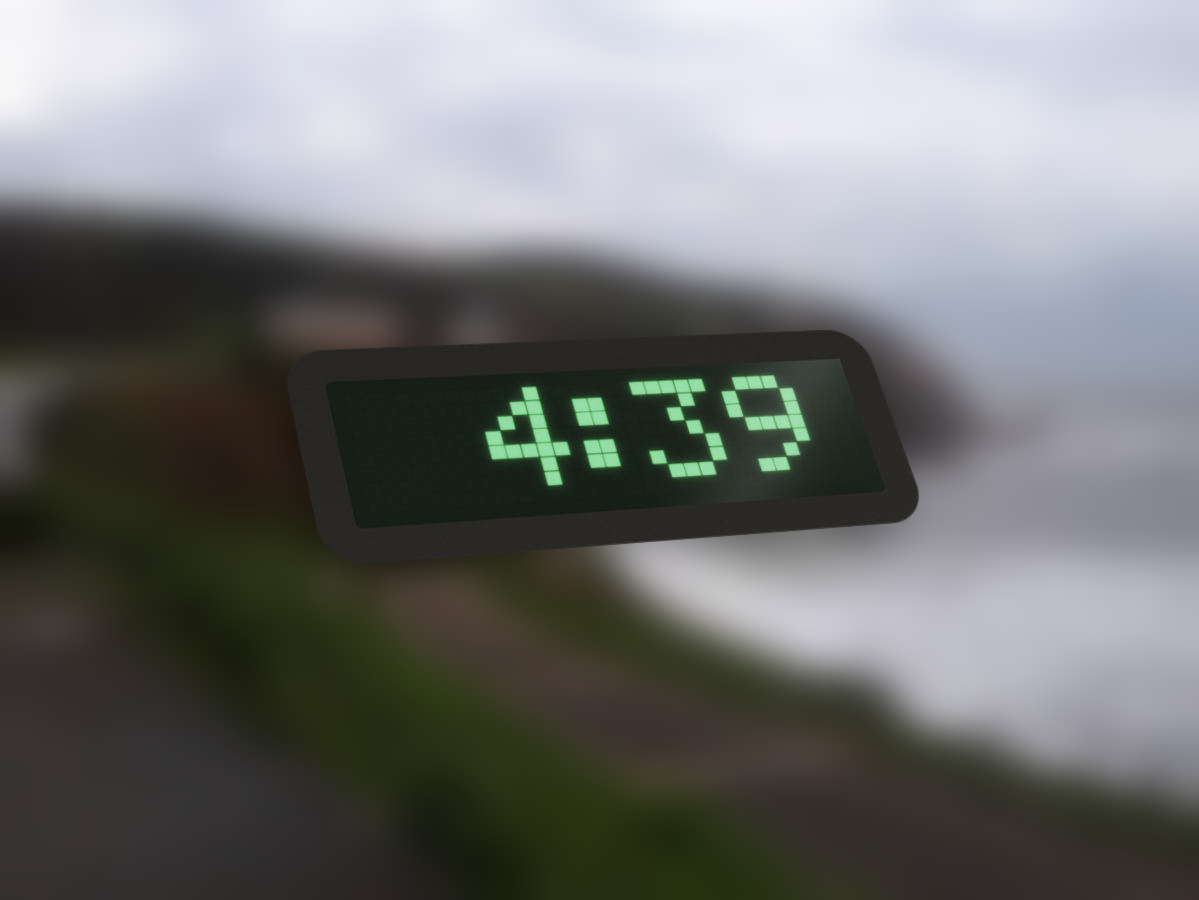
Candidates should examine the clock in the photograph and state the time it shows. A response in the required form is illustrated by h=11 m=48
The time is h=4 m=39
